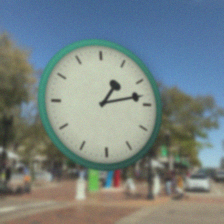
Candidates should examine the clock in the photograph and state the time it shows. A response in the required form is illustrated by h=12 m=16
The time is h=1 m=13
